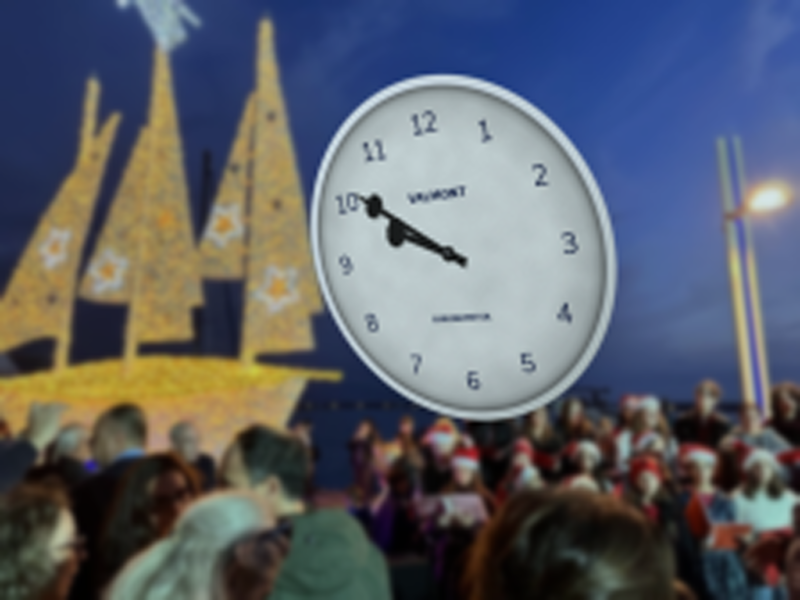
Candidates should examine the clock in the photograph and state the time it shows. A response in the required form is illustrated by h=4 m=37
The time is h=9 m=51
